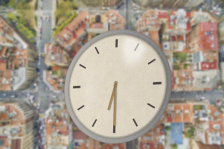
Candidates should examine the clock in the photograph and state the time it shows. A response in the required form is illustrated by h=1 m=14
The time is h=6 m=30
